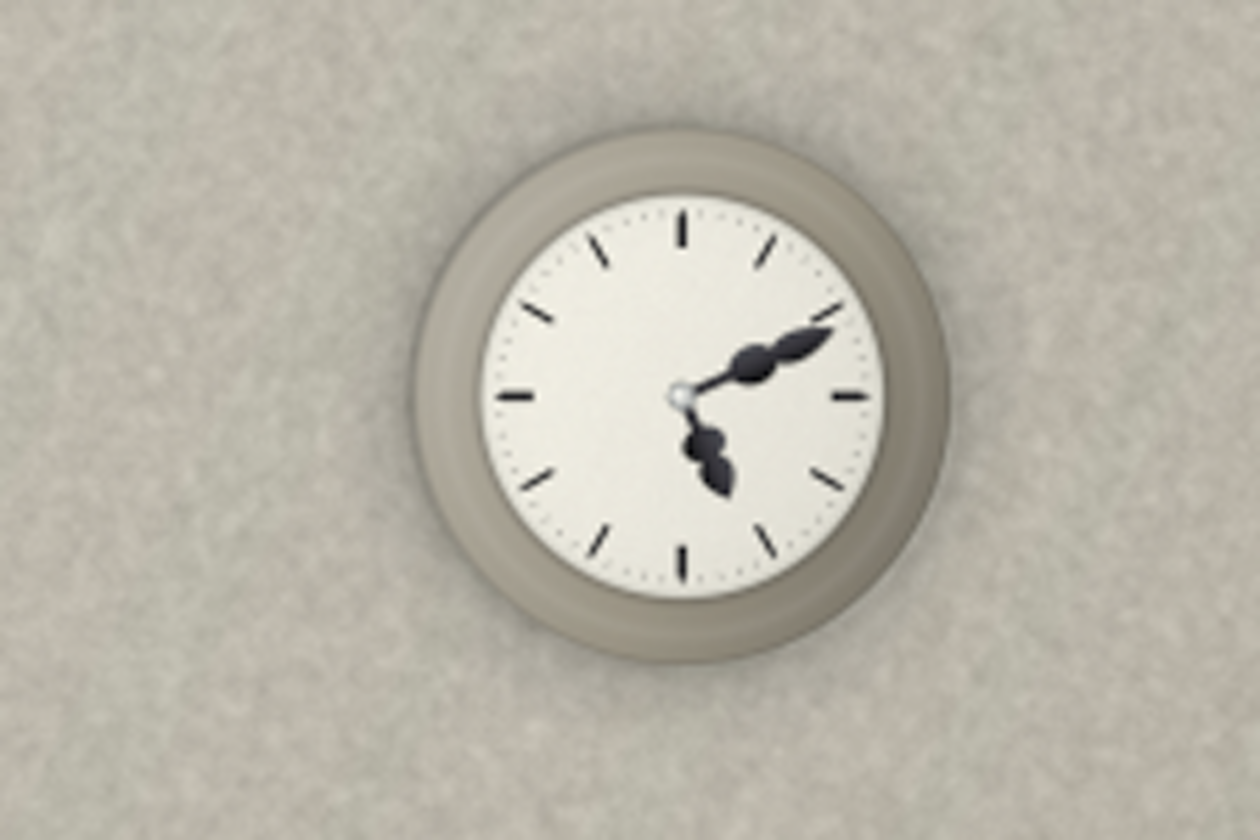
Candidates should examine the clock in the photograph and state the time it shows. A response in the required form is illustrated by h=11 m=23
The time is h=5 m=11
